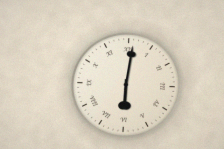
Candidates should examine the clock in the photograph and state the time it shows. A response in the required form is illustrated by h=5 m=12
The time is h=6 m=1
